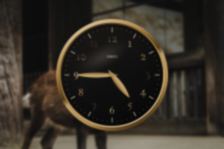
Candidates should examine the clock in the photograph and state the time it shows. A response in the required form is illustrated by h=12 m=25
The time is h=4 m=45
